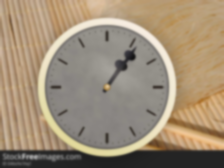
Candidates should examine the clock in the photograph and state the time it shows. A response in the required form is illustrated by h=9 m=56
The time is h=1 m=6
